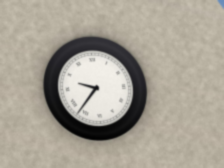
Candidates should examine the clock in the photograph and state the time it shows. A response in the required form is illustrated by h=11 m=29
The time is h=9 m=37
